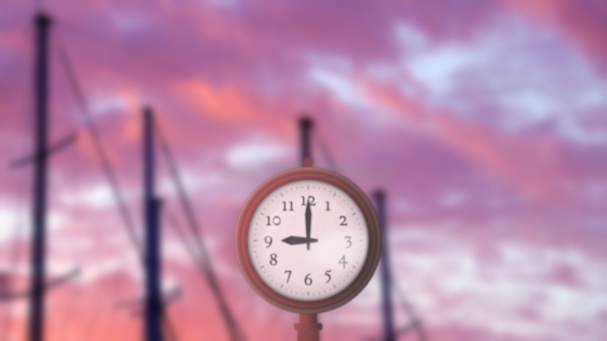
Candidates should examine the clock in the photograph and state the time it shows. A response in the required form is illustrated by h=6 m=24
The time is h=9 m=0
